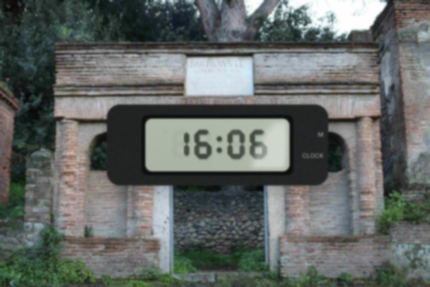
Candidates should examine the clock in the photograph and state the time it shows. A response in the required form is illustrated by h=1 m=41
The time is h=16 m=6
